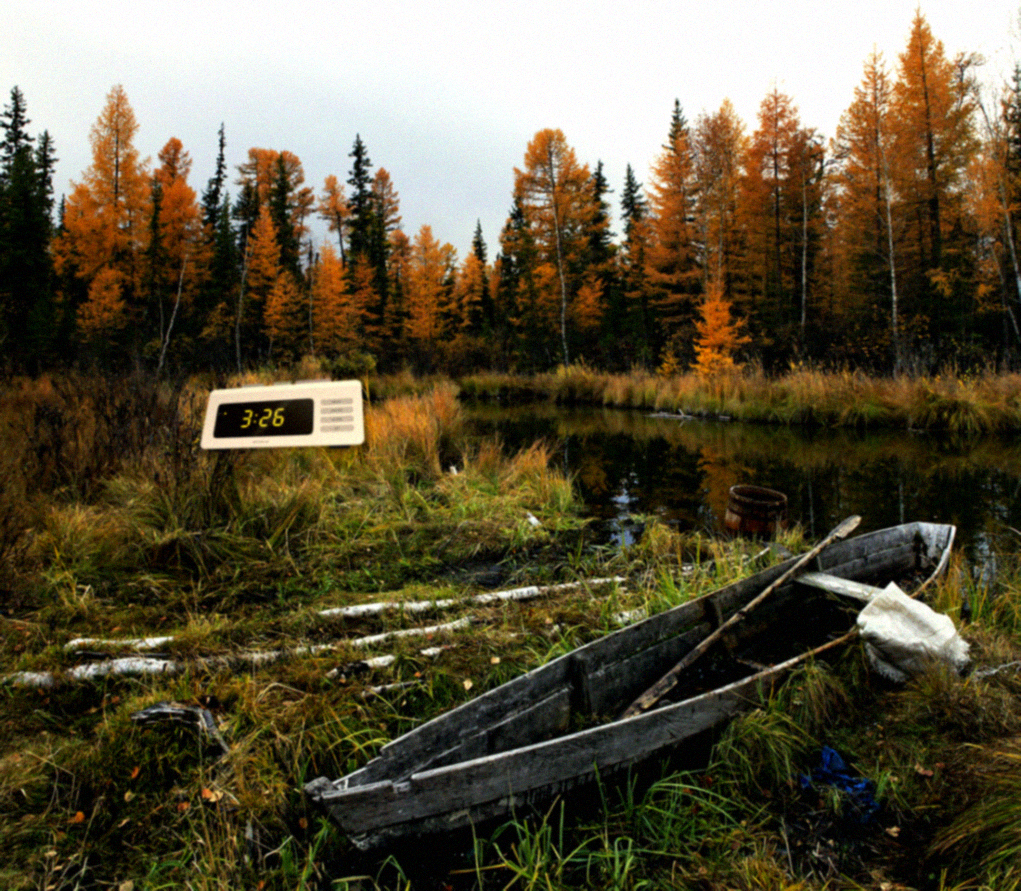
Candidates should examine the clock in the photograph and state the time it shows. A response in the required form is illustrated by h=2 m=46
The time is h=3 m=26
